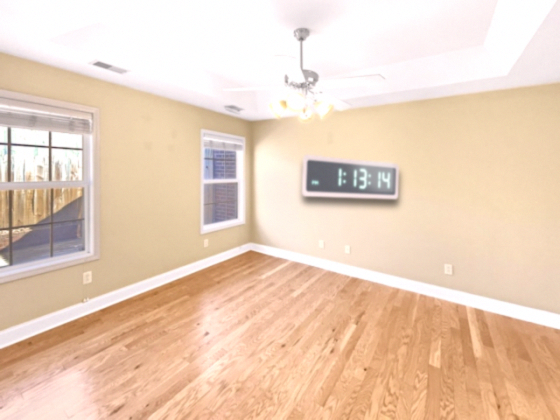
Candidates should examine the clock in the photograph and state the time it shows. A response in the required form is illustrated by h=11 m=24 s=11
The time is h=1 m=13 s=14
